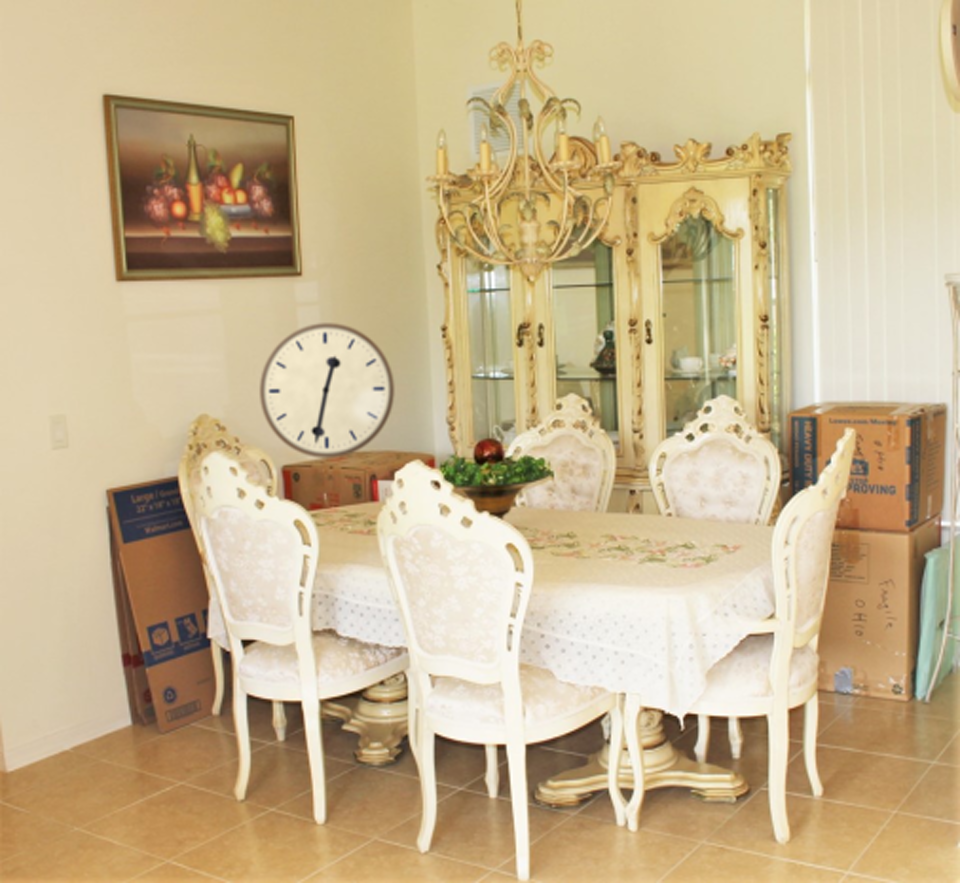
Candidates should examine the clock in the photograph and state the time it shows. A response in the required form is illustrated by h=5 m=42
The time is h=12 m=32
